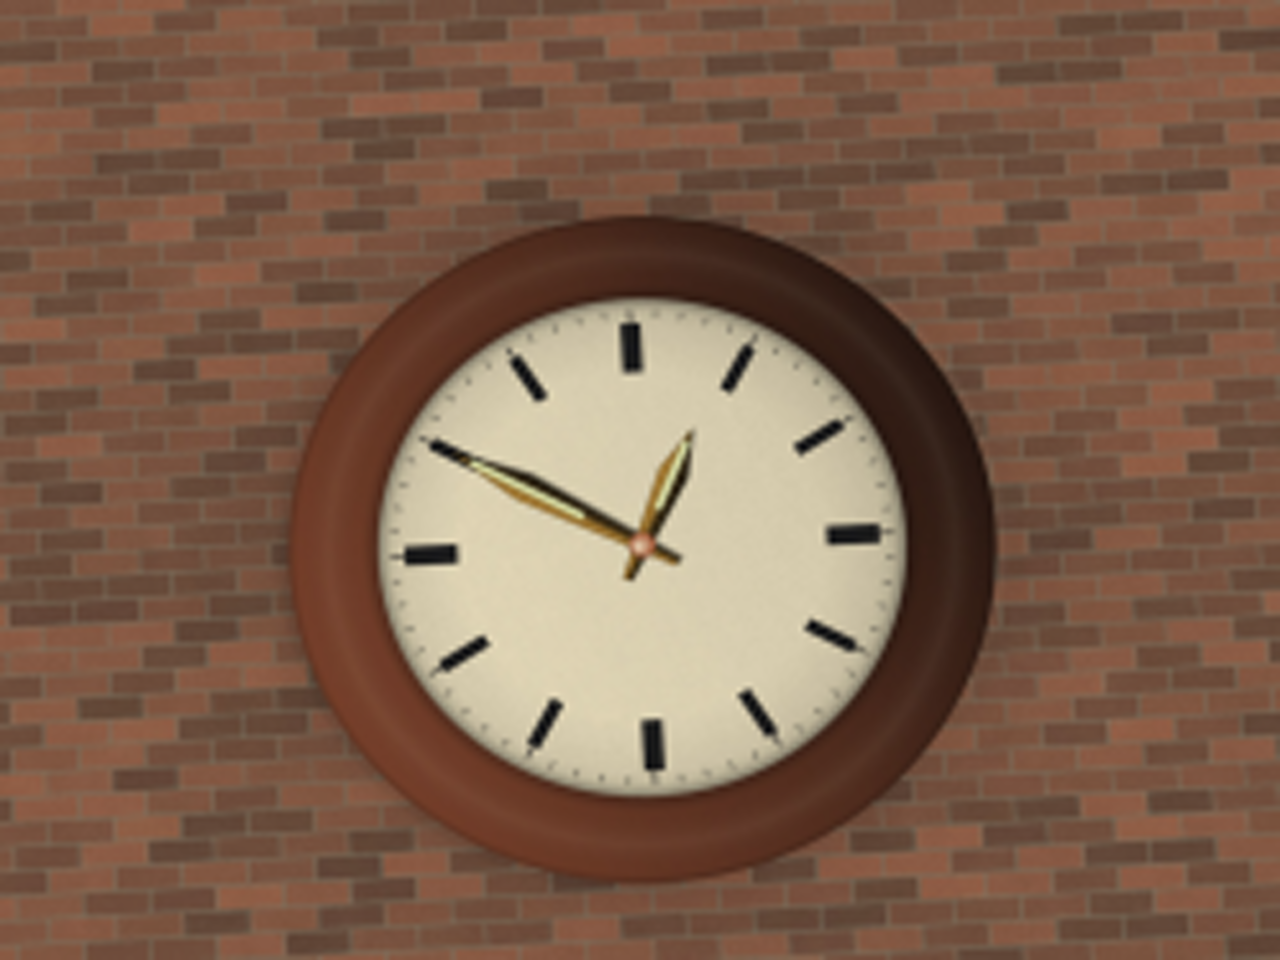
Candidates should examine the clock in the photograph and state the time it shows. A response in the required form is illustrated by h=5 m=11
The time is h=12 m=50
